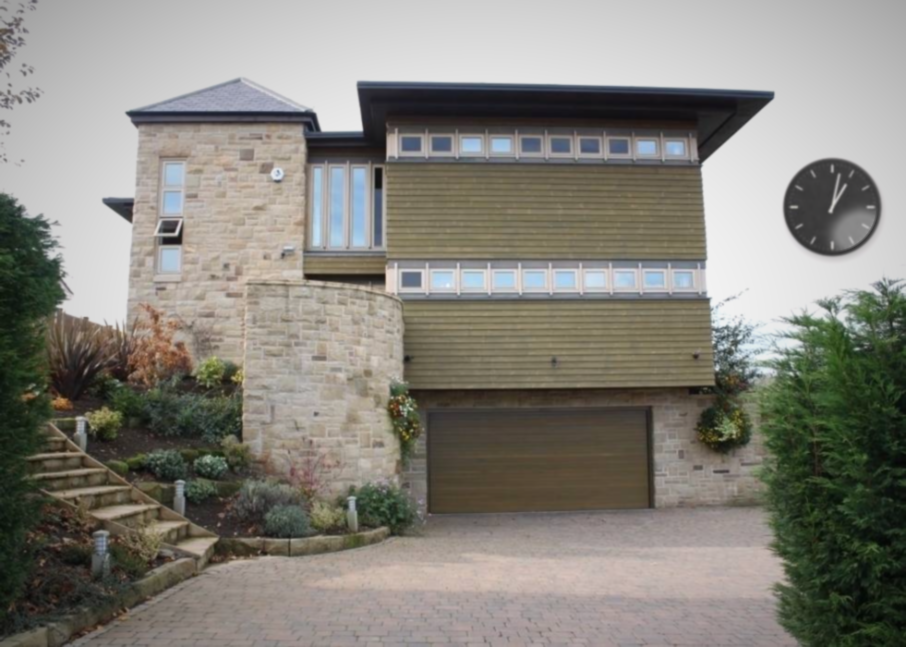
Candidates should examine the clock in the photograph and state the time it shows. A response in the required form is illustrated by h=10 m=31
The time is h=1 m=2
